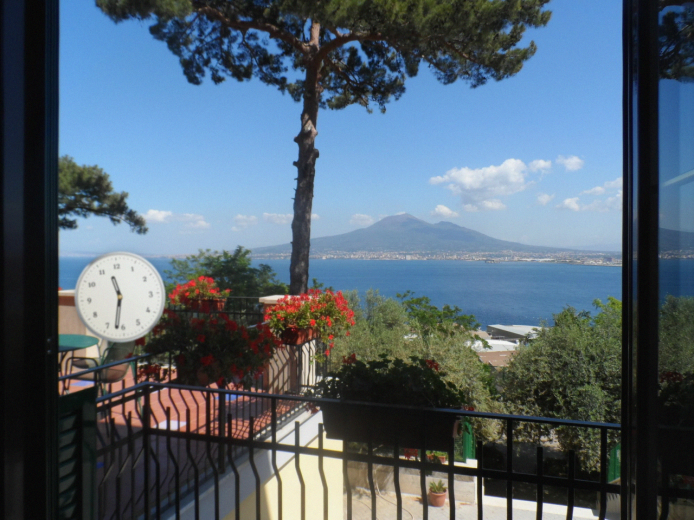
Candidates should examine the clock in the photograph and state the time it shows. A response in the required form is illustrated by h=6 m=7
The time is h=11 m=32
